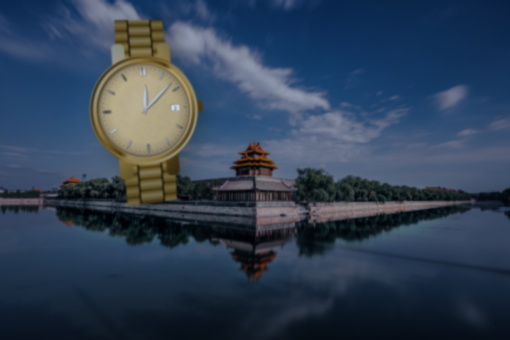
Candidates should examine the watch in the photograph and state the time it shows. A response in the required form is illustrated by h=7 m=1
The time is h=12 m=8
